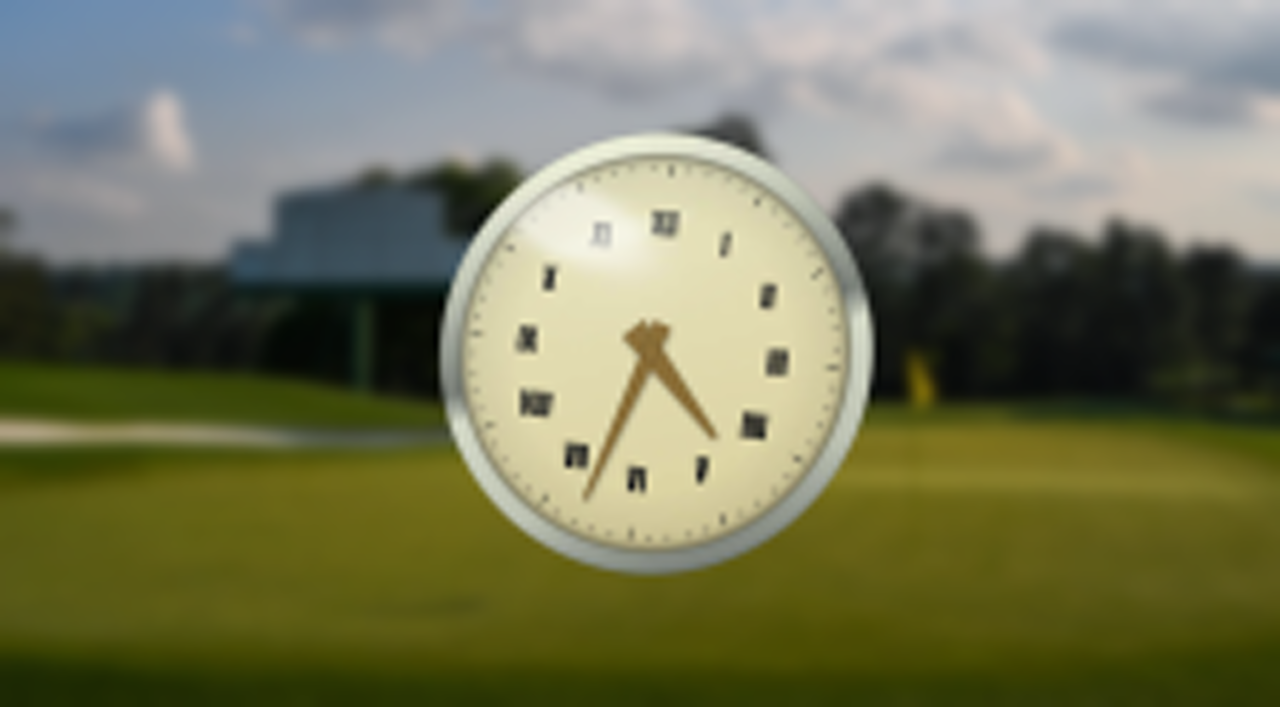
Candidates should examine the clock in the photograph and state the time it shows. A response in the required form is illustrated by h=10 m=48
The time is h=4 m=33
